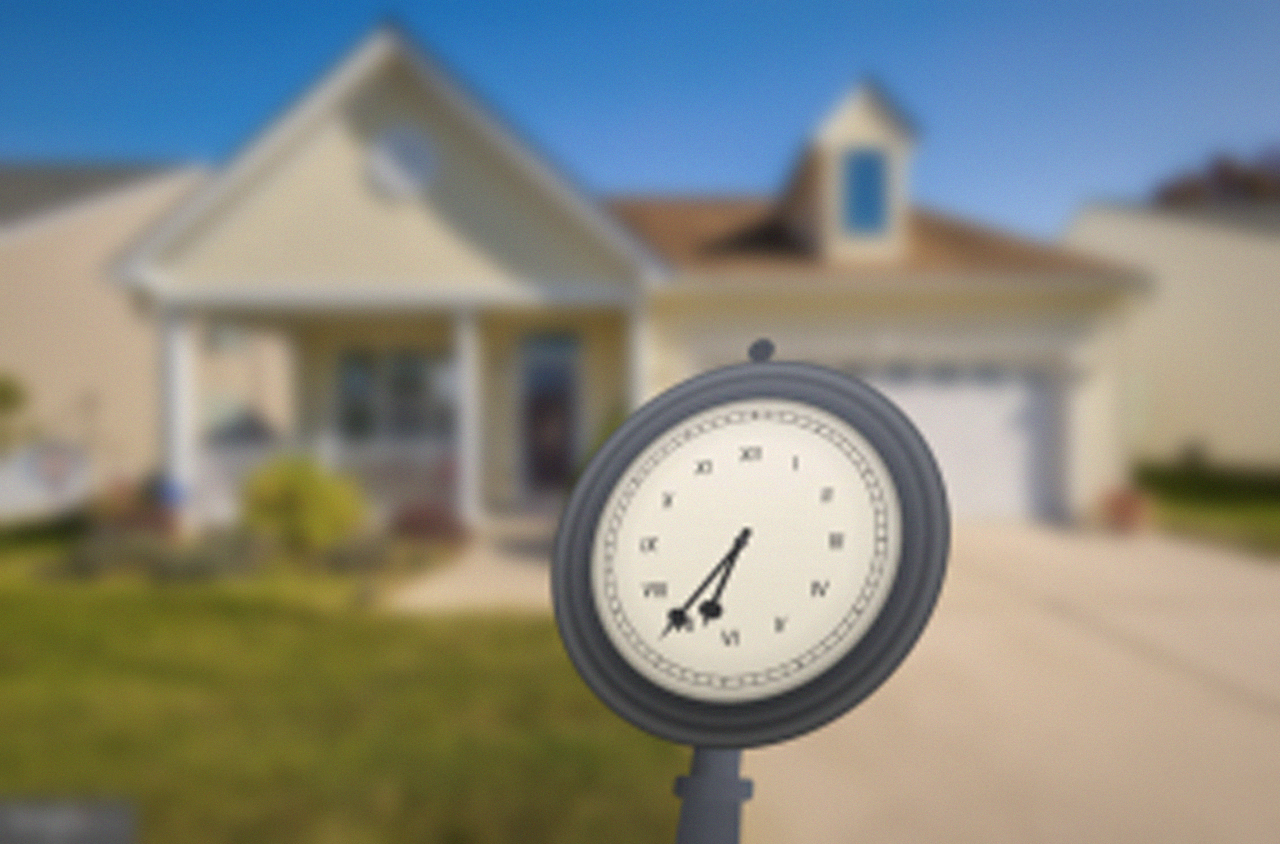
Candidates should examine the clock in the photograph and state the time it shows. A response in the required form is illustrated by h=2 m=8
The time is h=6 m=36
